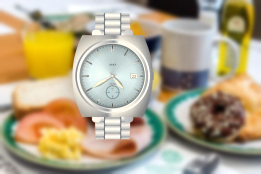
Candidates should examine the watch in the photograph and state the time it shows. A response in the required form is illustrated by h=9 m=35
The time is h=4 m=40
